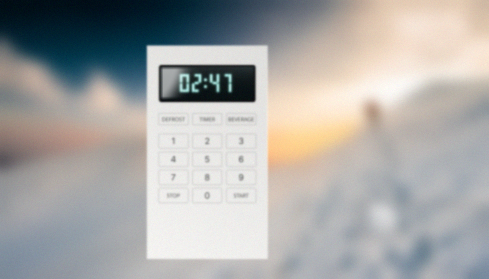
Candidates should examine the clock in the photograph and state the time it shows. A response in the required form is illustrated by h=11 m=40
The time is h=2 m=47
